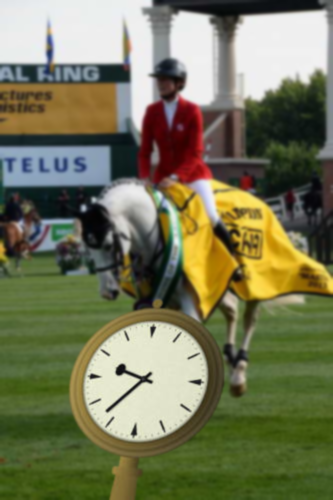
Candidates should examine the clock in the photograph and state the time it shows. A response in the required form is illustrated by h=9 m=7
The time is h=9 m=37
